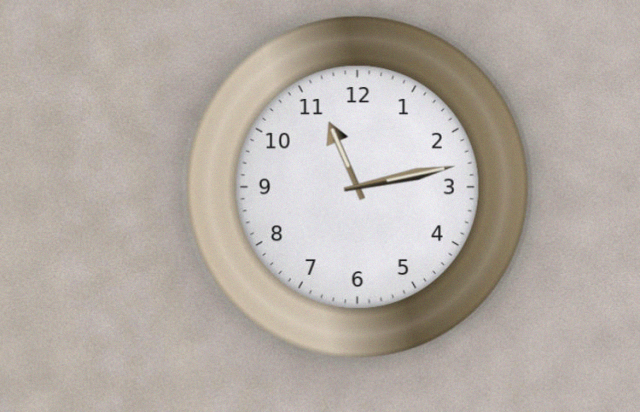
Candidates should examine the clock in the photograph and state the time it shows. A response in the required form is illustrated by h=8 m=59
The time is h=11 m=13
